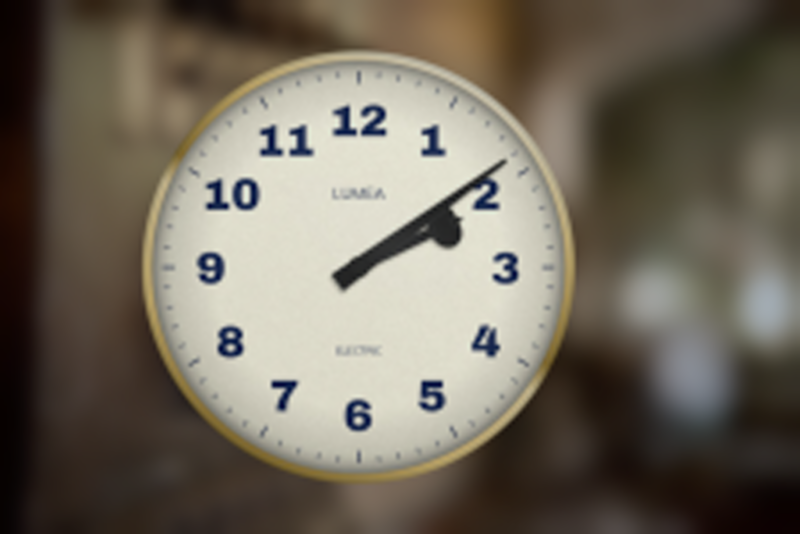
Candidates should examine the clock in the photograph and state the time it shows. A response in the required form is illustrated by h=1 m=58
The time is h=2 m=9
